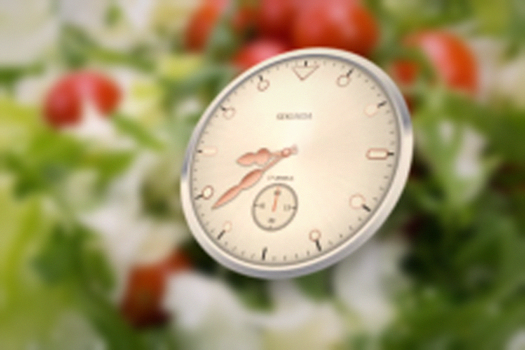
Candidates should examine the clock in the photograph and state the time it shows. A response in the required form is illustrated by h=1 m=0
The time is h=8 m=38
